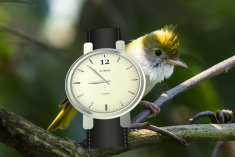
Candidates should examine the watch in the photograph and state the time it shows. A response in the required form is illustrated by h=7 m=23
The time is h=8 m=53
